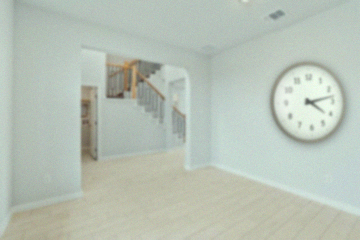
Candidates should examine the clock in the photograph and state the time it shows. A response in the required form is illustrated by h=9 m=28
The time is h=4 m=13
